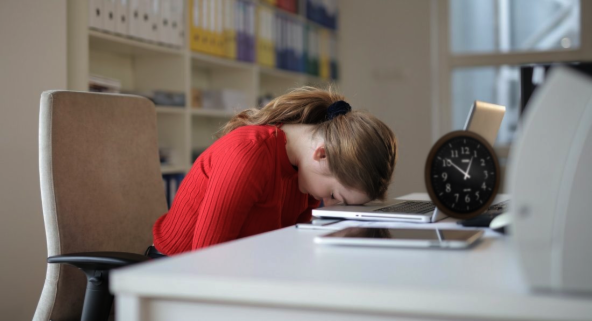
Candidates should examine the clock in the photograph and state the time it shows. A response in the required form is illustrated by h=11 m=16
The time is h=12 m=51
